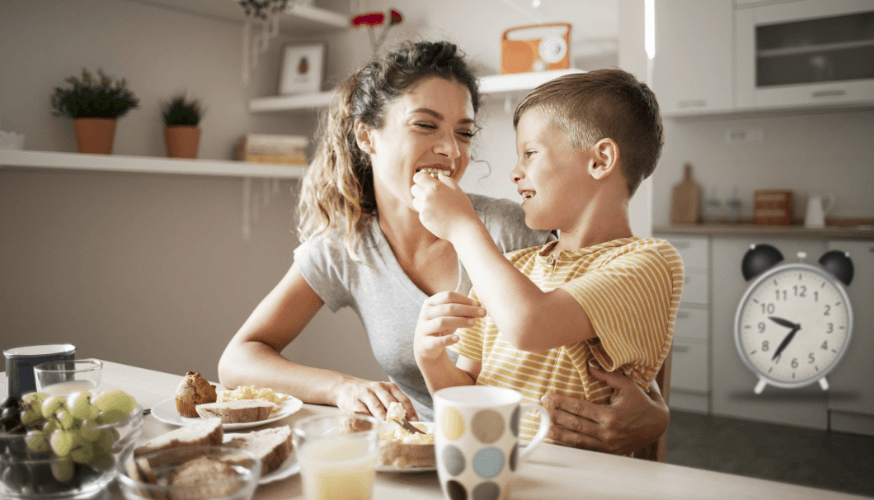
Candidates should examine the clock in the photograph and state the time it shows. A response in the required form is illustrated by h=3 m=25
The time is h=9 m=36
